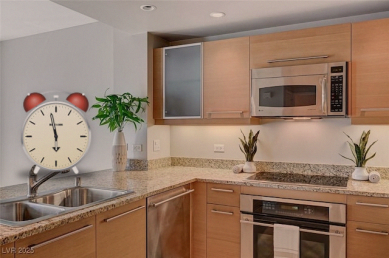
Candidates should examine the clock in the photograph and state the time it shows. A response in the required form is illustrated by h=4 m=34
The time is h=5 m=58
